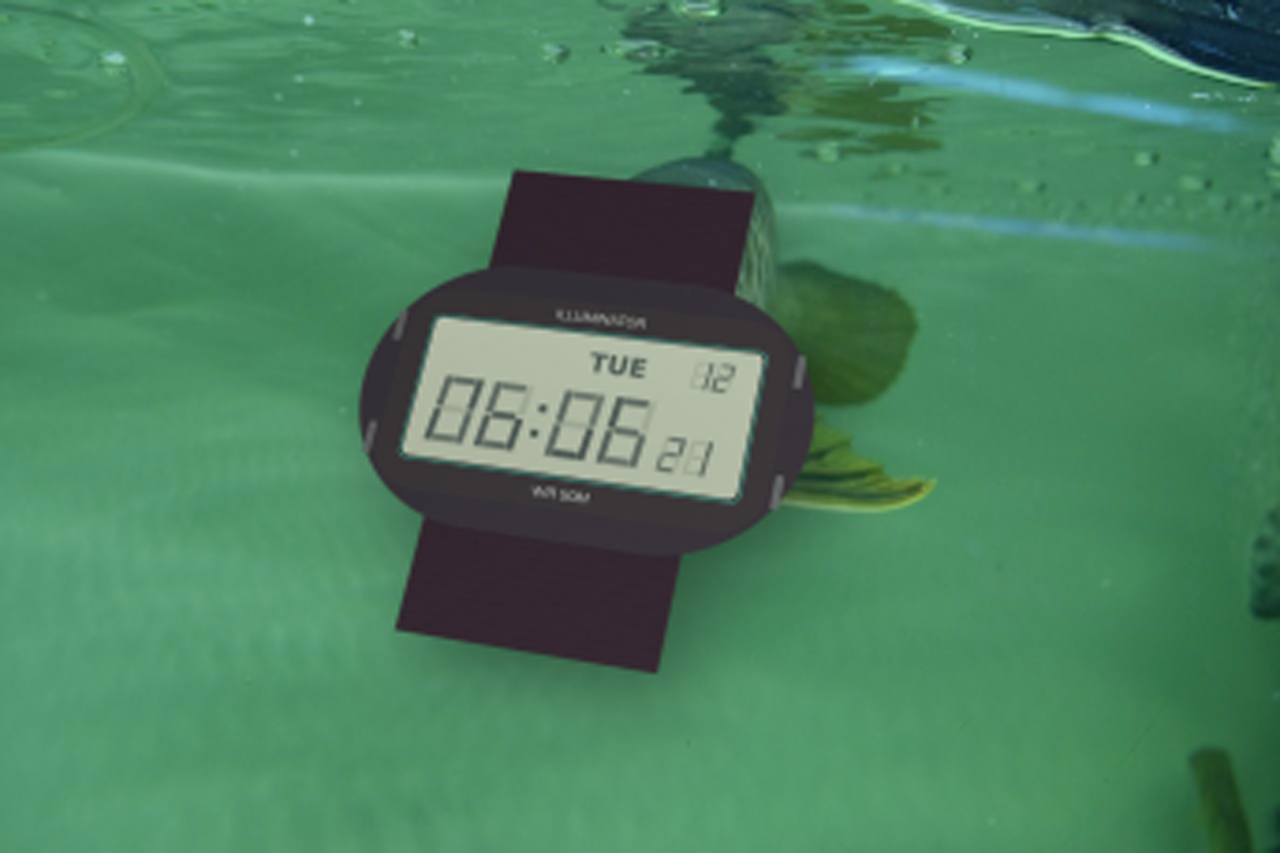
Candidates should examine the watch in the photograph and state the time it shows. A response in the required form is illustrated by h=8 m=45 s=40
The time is h=6 m=6 s=21
